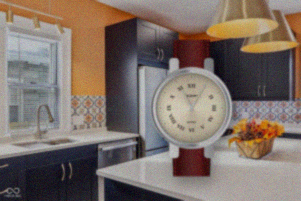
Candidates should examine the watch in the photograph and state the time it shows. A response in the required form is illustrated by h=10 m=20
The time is h=11 m=5
